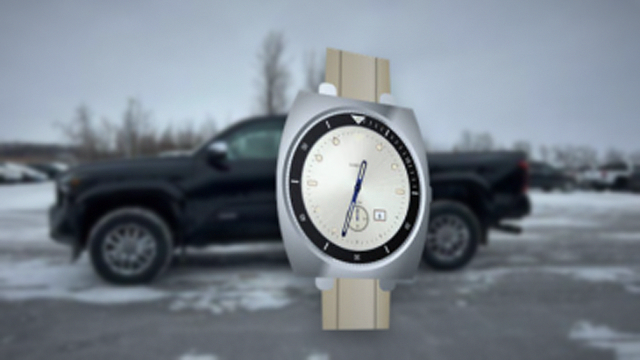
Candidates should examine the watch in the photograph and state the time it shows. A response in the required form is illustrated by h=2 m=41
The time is h=12 m=33
